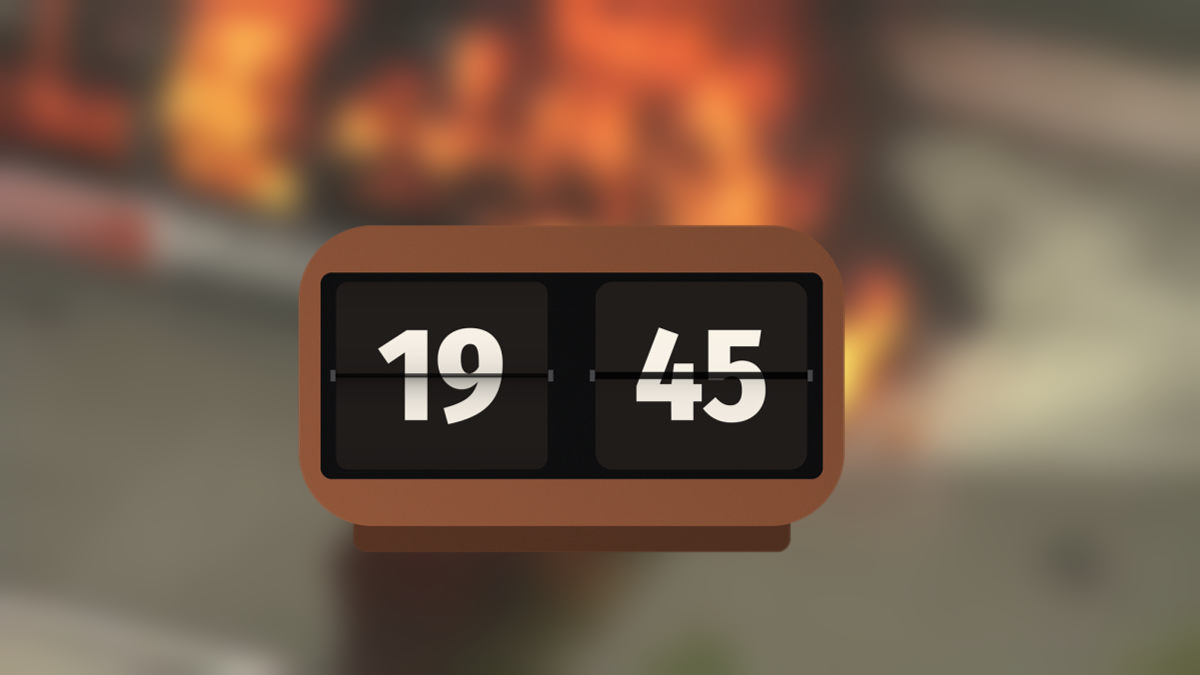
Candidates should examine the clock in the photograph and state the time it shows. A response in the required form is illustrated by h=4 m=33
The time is h=19 m=45
